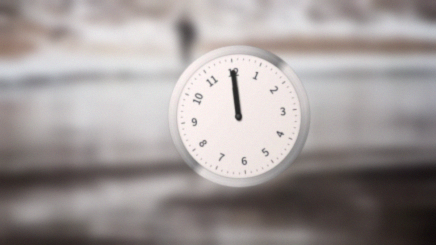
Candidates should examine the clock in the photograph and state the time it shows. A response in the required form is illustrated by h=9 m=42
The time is h=12 m=0
